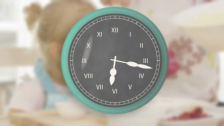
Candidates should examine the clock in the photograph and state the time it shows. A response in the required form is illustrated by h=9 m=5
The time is h=6 m=17
